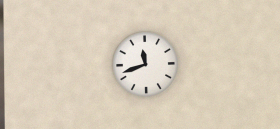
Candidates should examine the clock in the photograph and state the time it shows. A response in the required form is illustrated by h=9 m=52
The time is h=11 m=42
